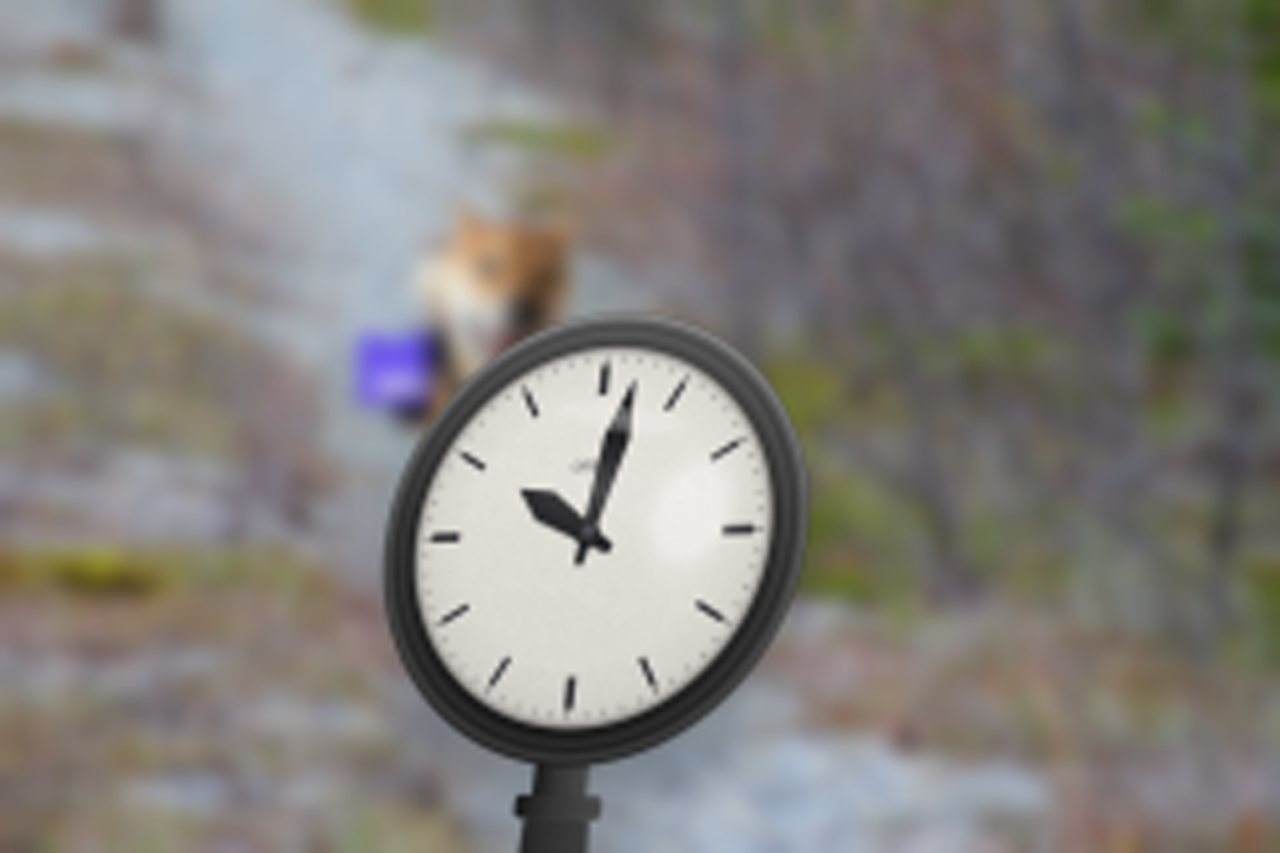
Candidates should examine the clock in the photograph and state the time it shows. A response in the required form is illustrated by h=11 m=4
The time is h=10 m=2
